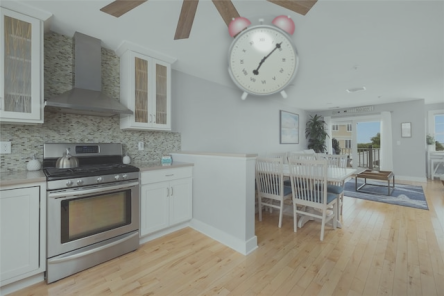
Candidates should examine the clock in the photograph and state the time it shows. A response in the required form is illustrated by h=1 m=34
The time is h=7 m=8
